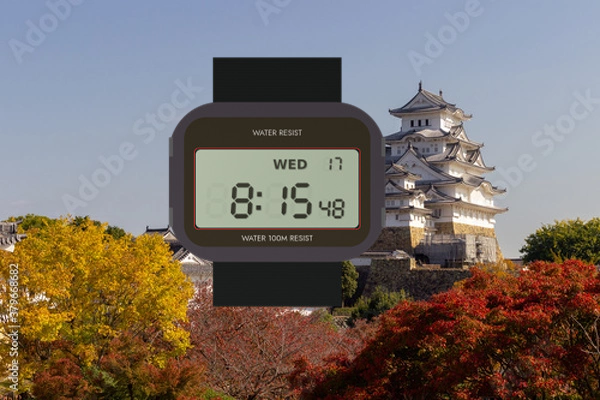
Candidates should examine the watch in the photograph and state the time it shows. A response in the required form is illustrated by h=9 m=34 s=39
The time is h=8 m=15 s=48
